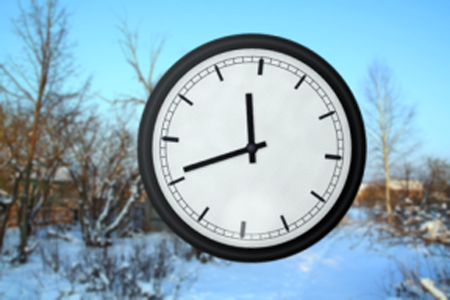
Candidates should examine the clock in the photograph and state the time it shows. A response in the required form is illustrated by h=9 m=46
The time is h=11 m=41
